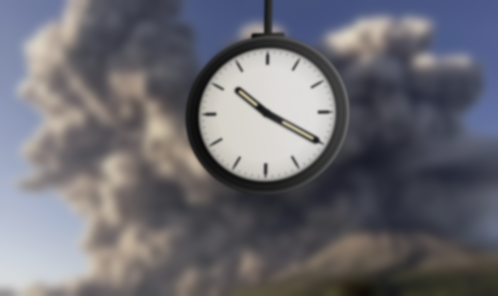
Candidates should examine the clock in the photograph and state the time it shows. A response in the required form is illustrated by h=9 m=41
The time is h=10 m=20
